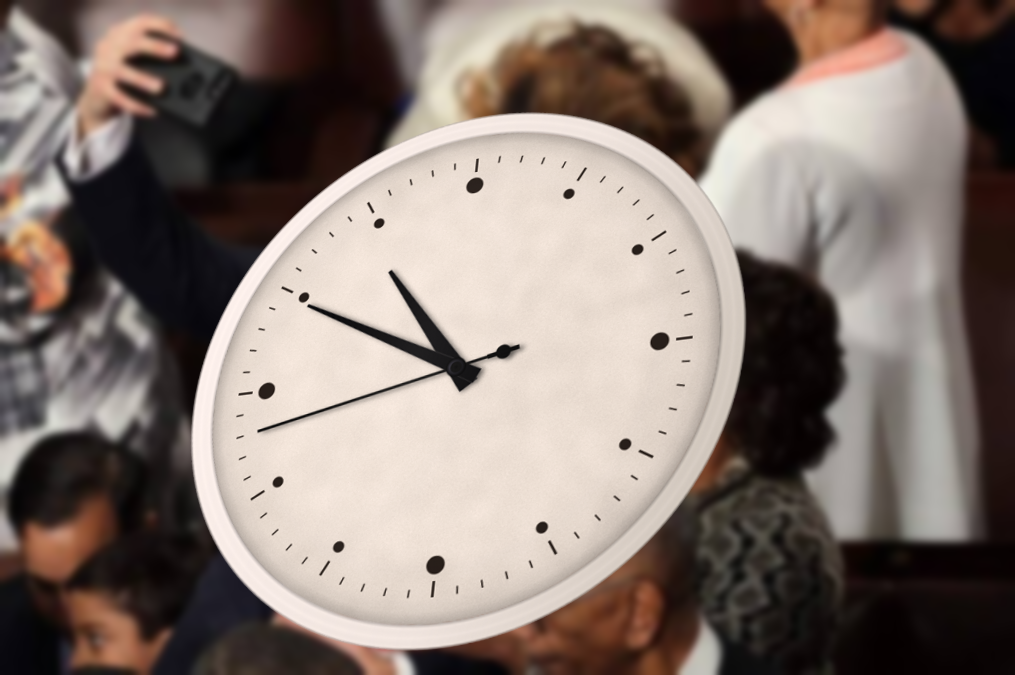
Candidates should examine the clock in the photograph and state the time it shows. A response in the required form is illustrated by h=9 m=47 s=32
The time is h=10 m=49 s=43
